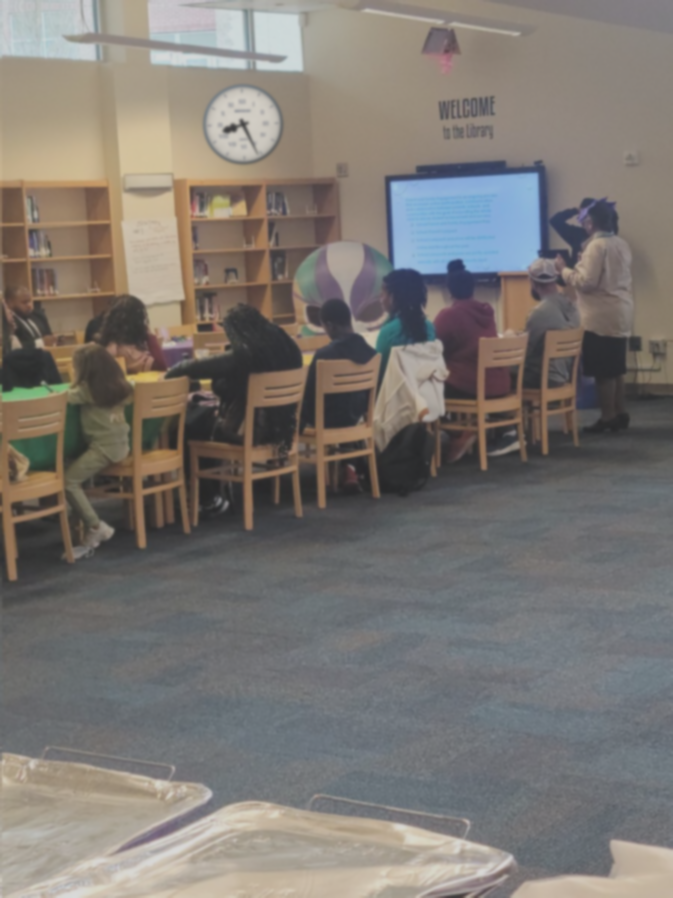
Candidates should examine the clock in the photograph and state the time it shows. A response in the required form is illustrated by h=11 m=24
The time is h=8 m=26
